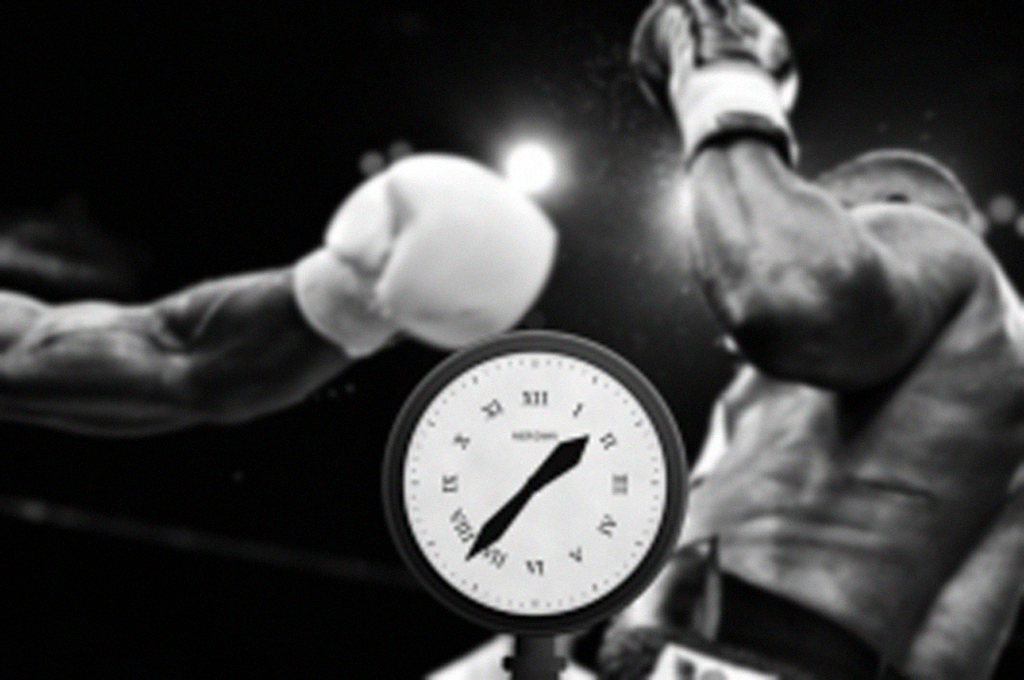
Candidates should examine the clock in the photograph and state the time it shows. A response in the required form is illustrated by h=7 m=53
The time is h=1 m=37
